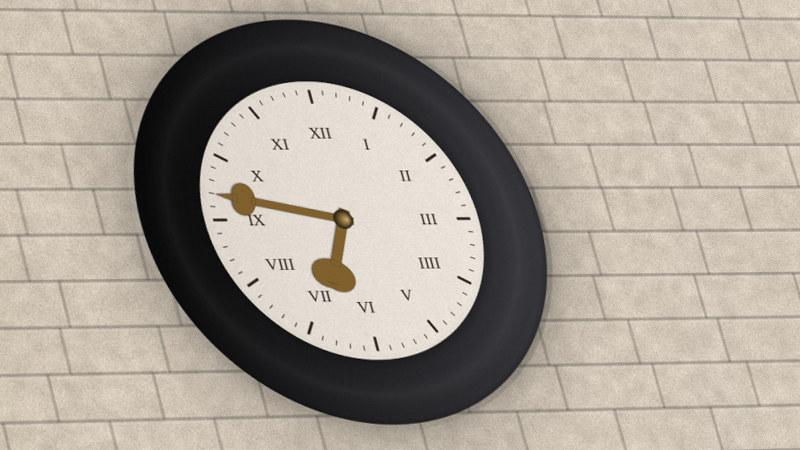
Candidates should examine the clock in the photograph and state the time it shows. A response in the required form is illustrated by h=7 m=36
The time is h=6 m=47
